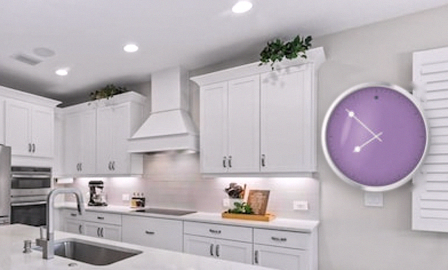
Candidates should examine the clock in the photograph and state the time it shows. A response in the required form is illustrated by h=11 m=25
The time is h=7 m=52
